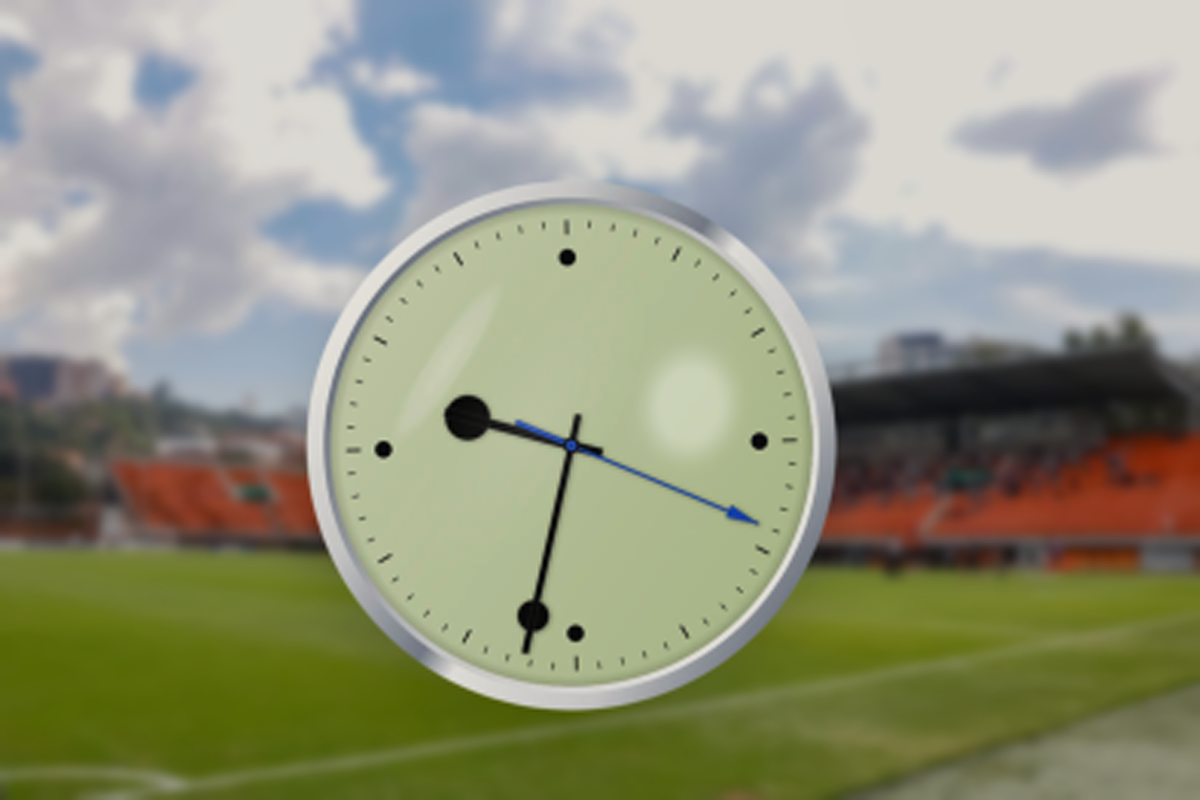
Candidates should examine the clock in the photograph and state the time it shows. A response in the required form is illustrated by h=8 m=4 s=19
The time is h=9 m=32 s=19
